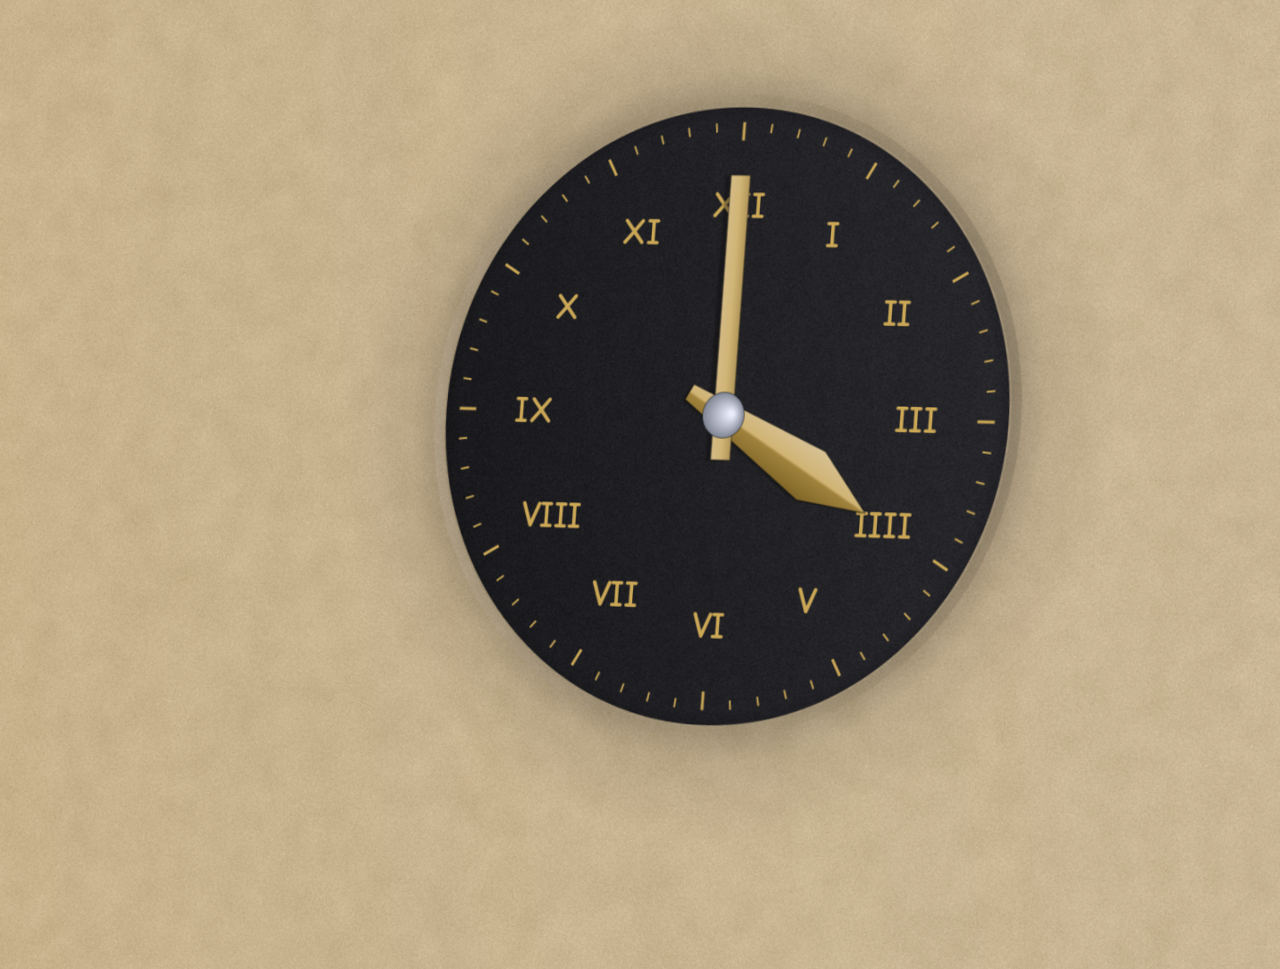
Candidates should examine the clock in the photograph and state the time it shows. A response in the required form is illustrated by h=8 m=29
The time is h=4 m=0
